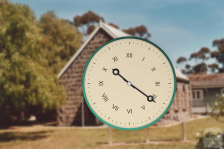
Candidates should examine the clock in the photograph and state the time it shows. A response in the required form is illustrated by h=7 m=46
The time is h=10 m=21
